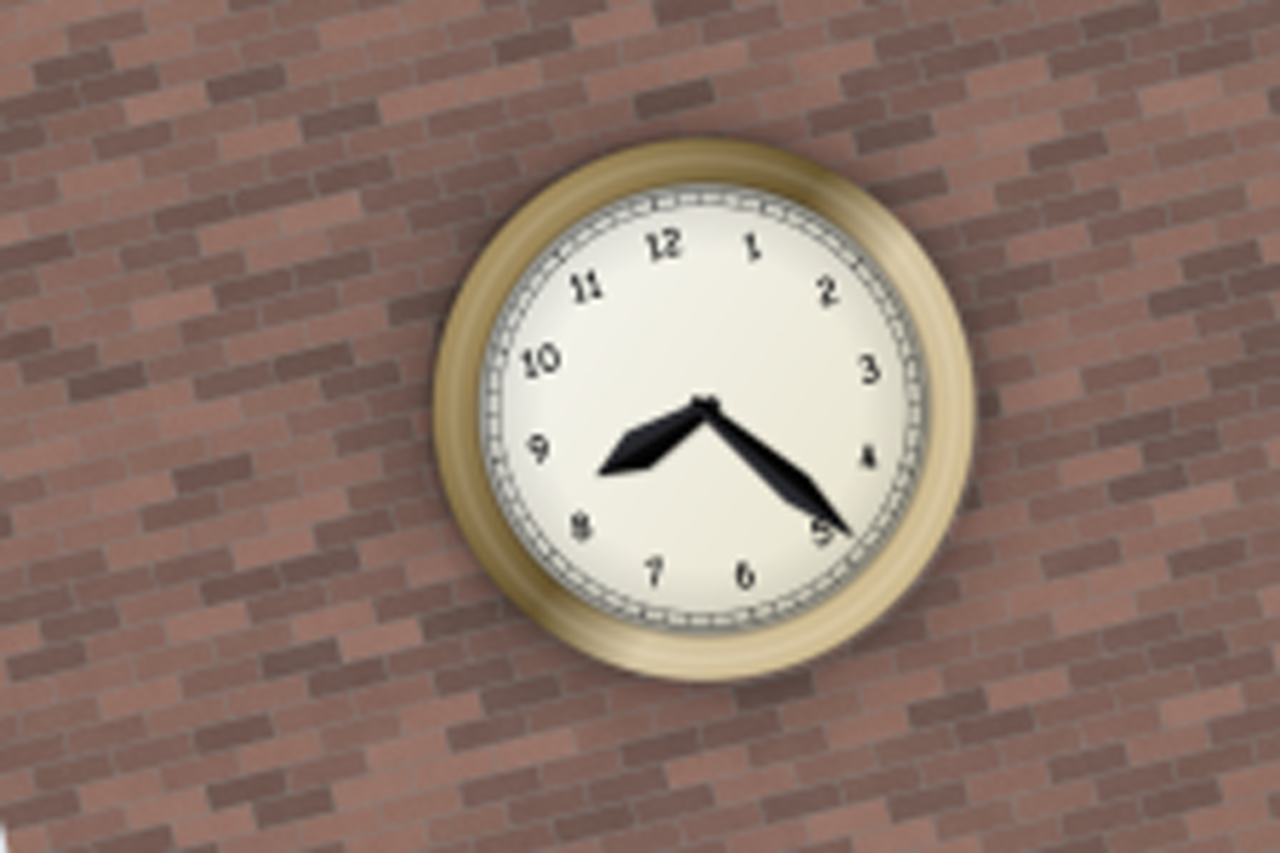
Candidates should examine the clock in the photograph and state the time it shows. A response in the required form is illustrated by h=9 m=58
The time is h=8 m=24
